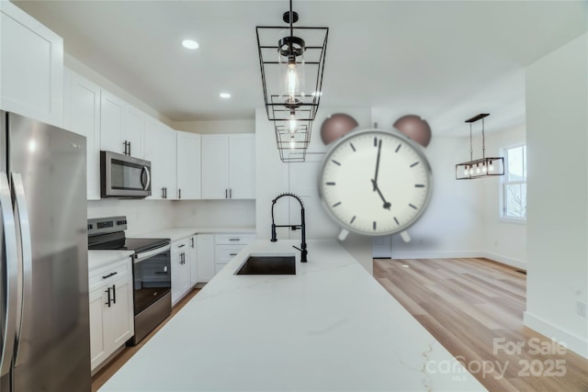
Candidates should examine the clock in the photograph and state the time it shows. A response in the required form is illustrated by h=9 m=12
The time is h=5 m=1
